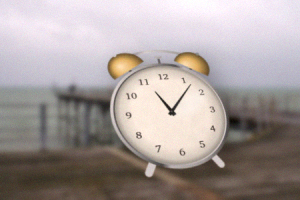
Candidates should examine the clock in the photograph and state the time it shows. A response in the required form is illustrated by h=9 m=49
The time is h=11 m=7
